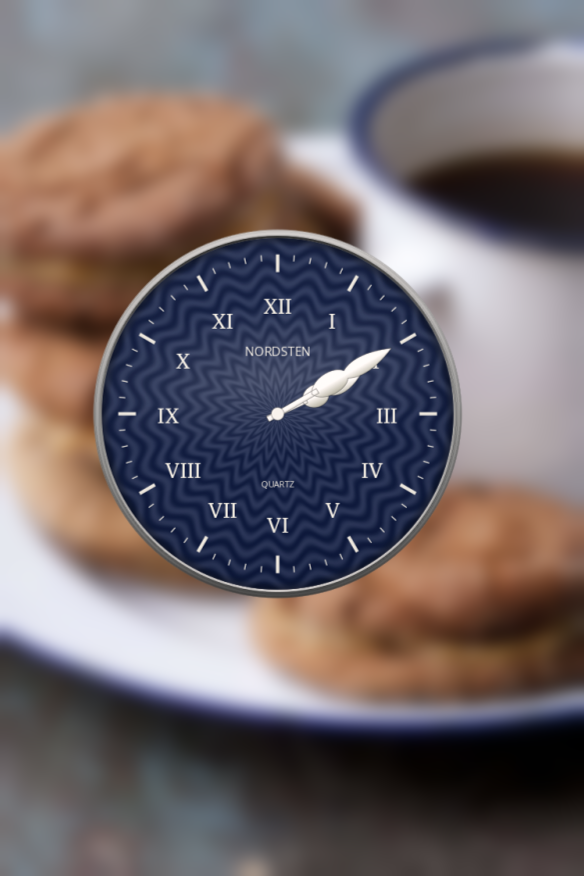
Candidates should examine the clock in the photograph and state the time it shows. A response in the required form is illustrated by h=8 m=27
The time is h=2 m=10
